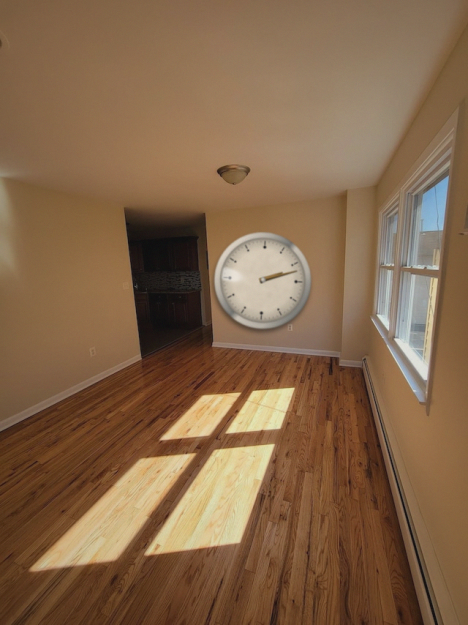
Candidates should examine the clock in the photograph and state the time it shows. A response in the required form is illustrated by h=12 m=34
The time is h=2 m=12
